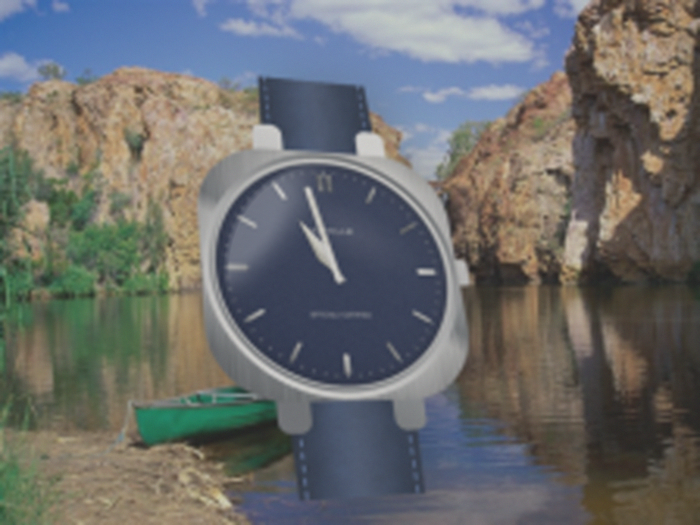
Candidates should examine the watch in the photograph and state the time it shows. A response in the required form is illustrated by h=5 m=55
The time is h=10 m=58
